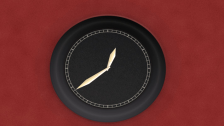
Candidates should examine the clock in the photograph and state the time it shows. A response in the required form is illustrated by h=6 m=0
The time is h=12 m=39
